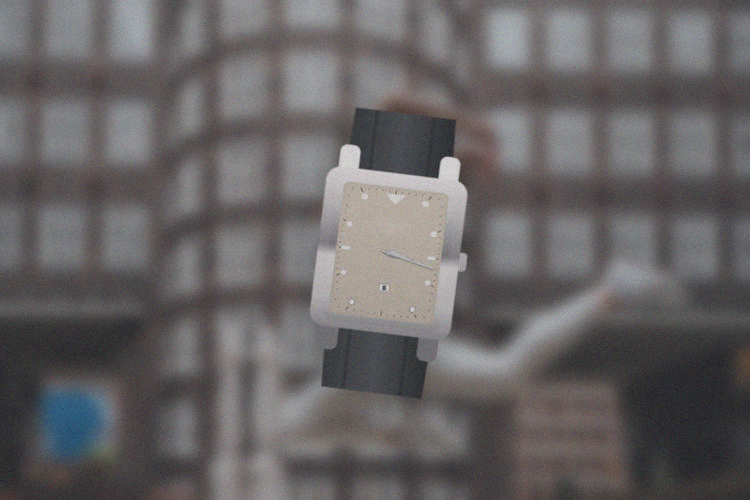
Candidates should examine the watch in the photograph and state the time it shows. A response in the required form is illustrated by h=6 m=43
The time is h=3 m=17
